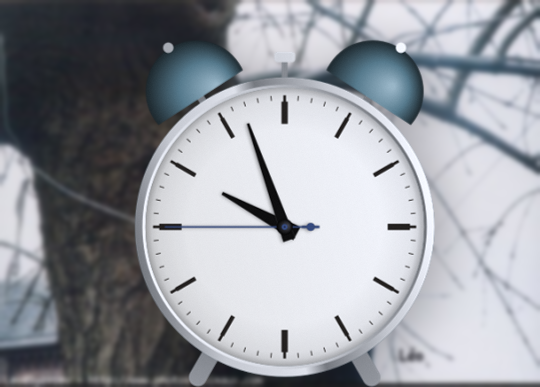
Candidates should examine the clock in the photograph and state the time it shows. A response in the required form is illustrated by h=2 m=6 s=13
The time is h=9 m=56 s=45
